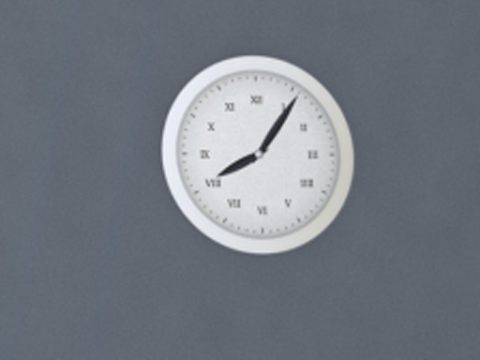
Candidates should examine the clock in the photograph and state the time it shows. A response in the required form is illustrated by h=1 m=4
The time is h=8 m=6
